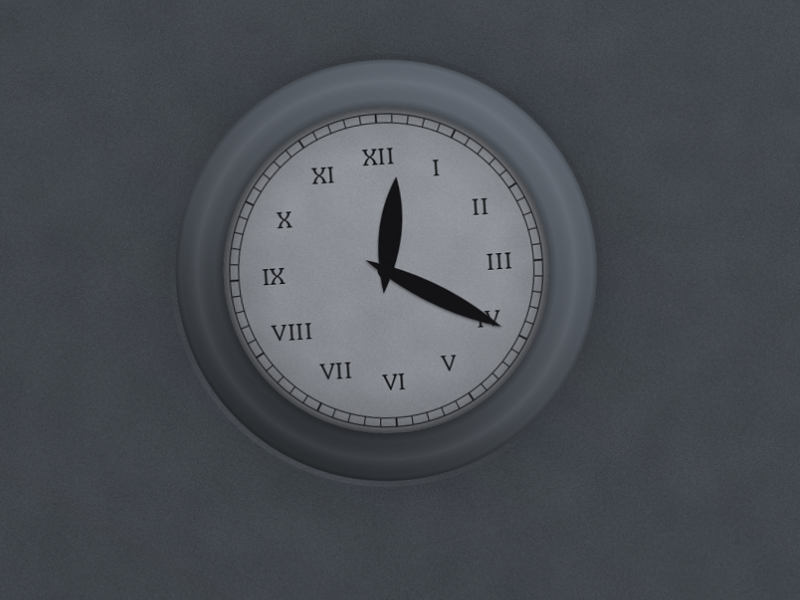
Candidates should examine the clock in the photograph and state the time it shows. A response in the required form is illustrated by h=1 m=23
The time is h=12 m=20
